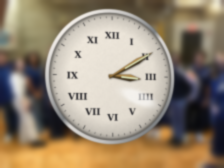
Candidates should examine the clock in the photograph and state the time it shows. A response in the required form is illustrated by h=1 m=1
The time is h=3 m=10
